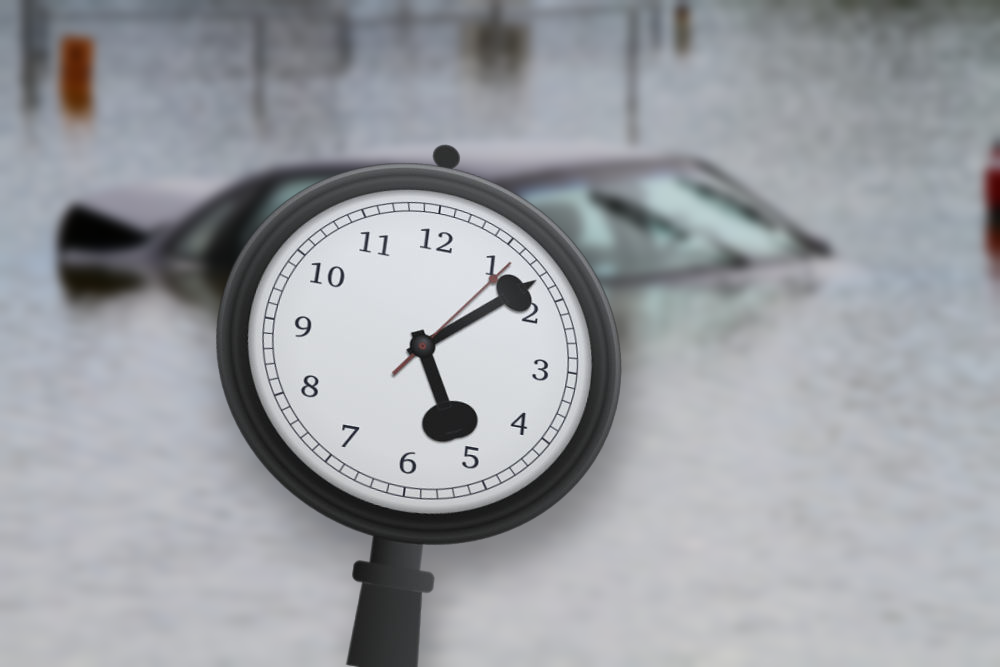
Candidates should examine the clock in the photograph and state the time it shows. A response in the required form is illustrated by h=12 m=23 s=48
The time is h=5 m=8 s=6
